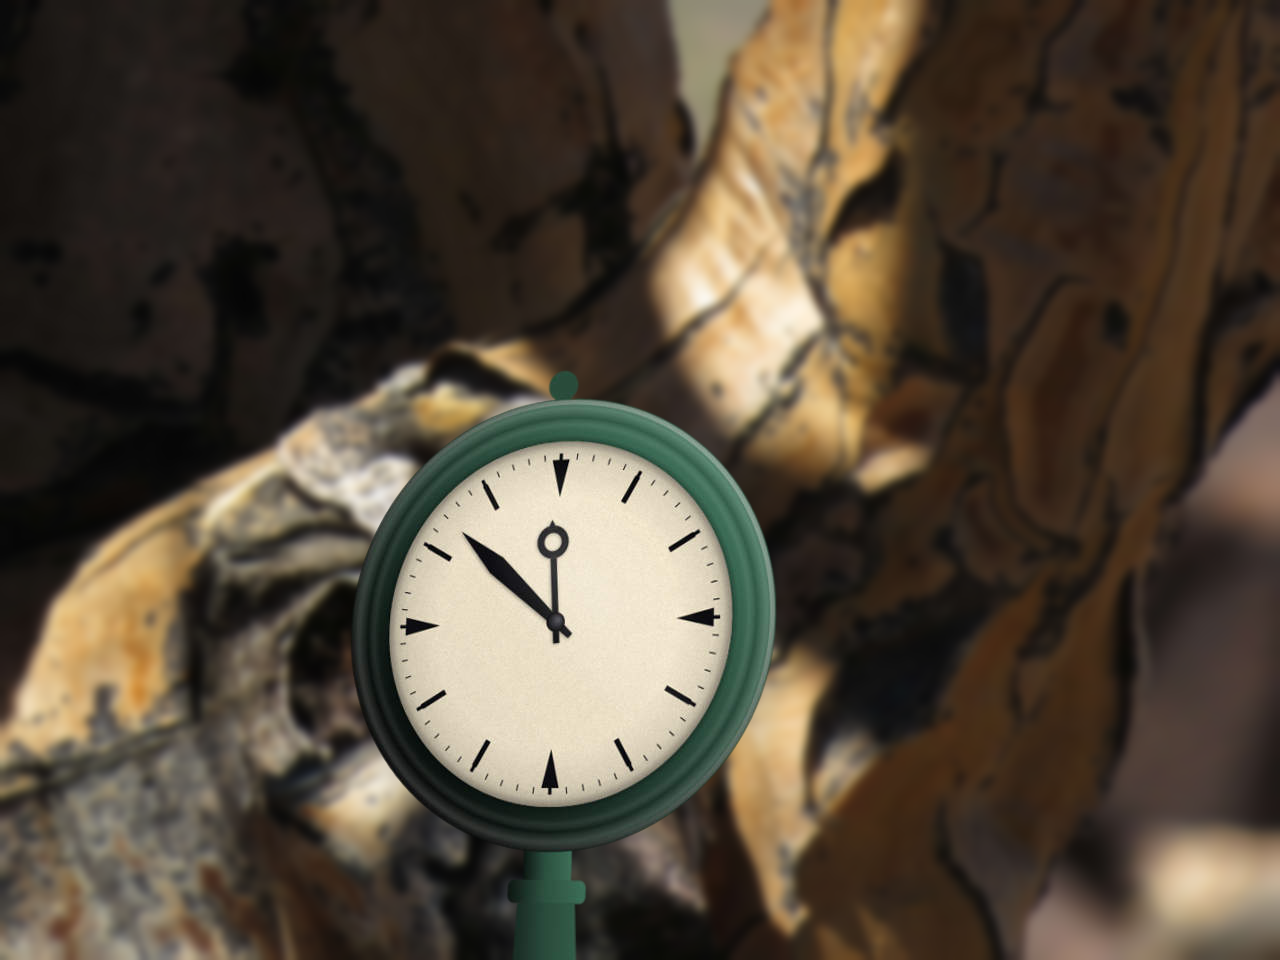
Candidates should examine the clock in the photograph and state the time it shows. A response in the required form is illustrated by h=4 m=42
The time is h=11 m=52
